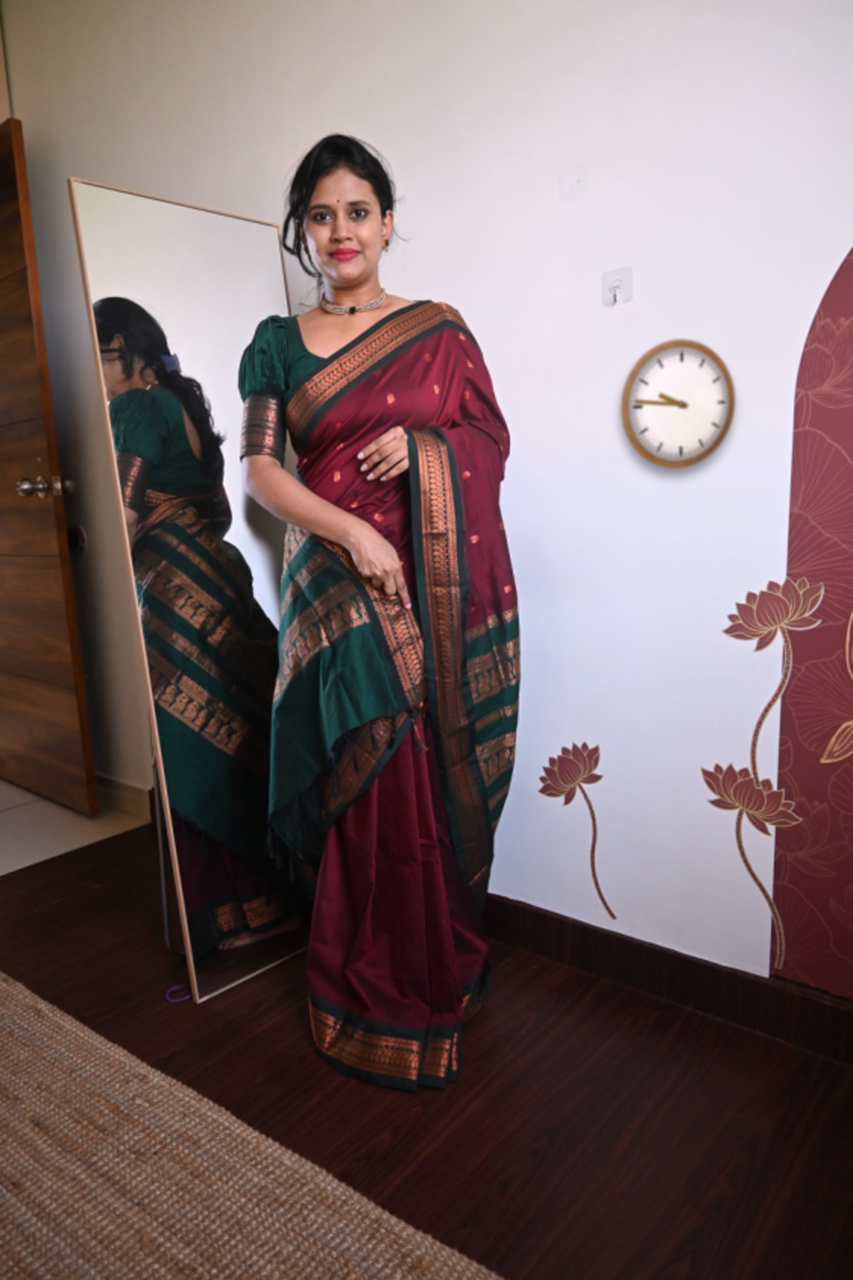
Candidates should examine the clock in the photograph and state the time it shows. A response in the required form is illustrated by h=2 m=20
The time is h=9 m=46
